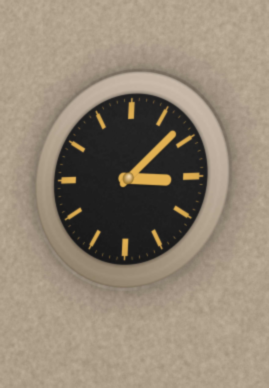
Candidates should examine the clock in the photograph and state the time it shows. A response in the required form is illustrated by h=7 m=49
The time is h=3 m=8
